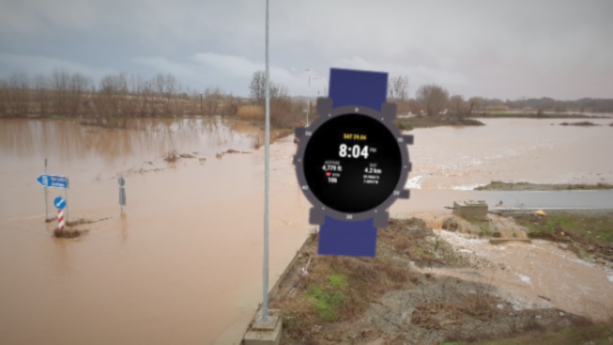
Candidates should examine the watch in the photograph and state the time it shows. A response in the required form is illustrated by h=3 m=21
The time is h=8 m=4
